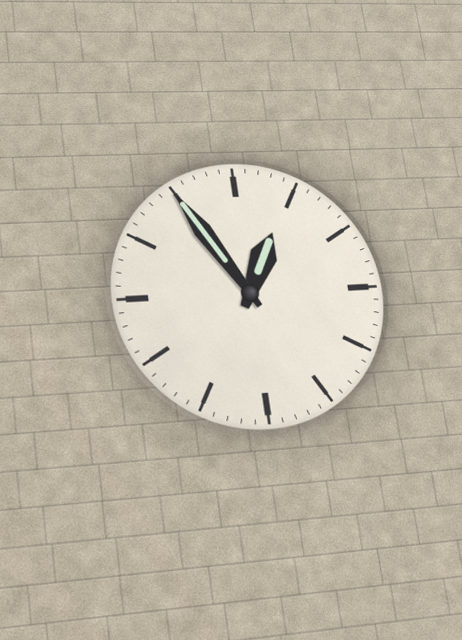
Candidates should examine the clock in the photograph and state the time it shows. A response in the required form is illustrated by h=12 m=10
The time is h=12 m=55
